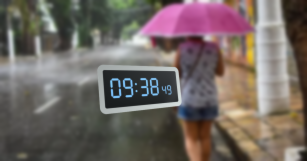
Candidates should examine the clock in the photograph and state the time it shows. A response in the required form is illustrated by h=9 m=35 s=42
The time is h=9 m=38 s=49
